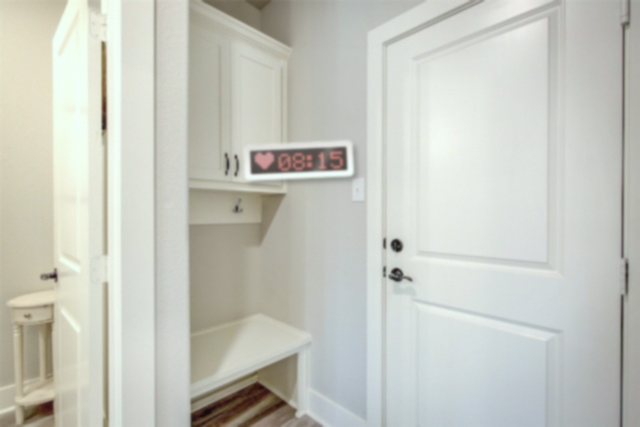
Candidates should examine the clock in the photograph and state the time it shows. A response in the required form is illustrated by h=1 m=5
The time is h=8 m=15
